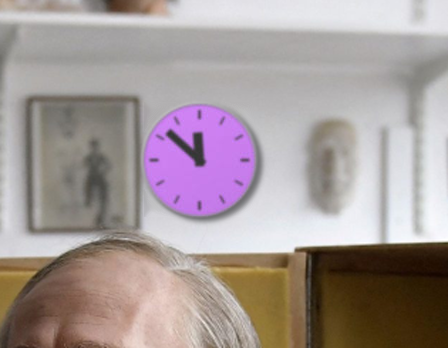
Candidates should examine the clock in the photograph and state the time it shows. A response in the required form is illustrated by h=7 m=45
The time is h=11 m=52
